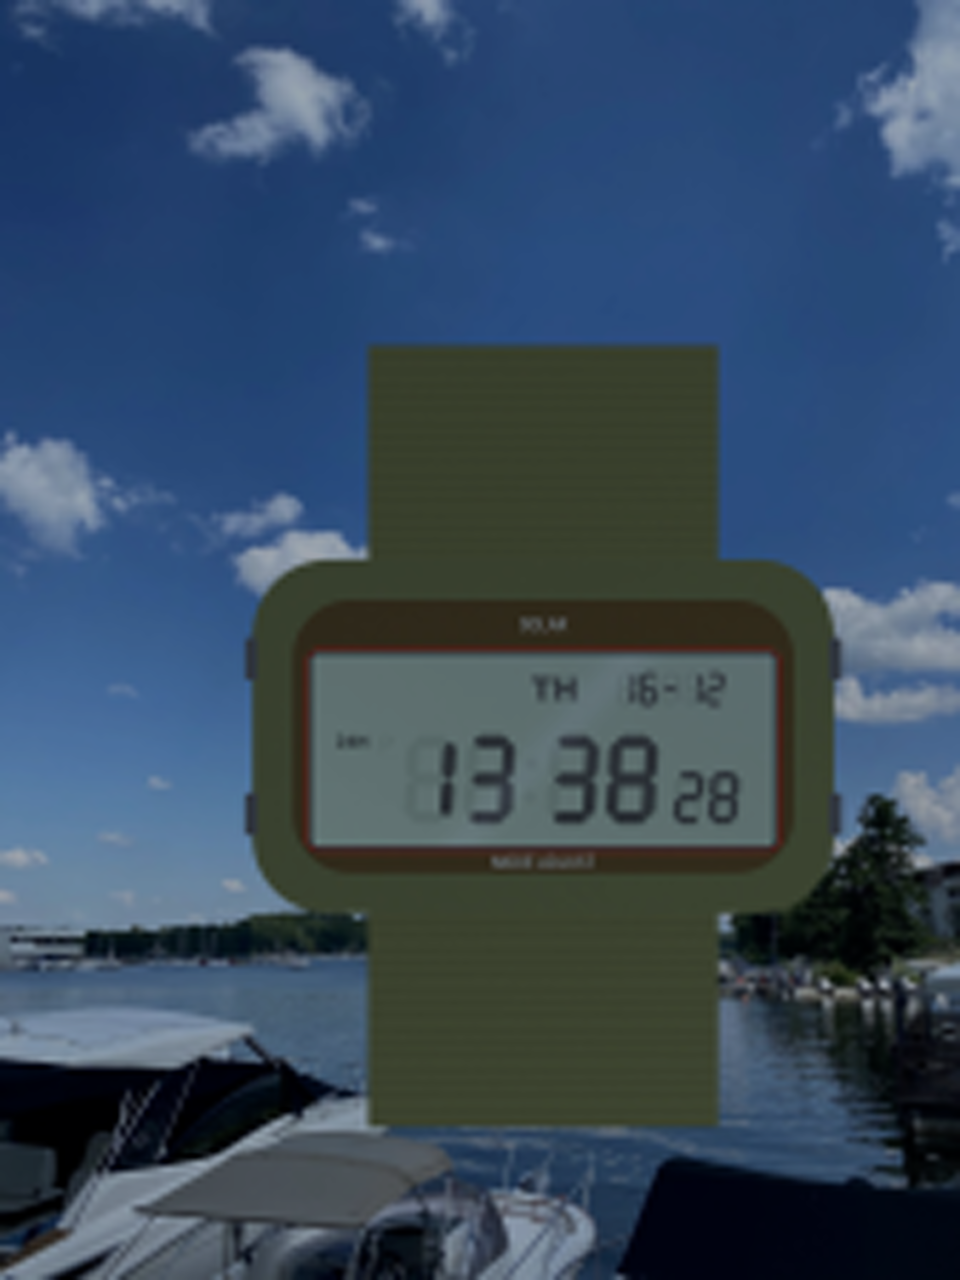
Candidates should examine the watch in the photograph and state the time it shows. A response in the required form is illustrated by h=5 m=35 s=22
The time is h=13 m=38 s=28
